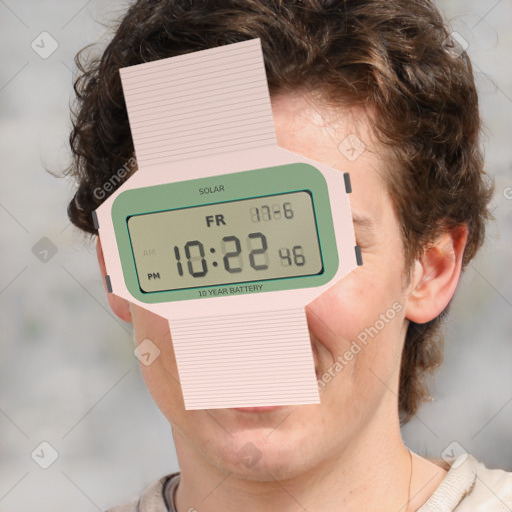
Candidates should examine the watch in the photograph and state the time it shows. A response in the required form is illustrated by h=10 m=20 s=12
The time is h=10 m=22 s=46
